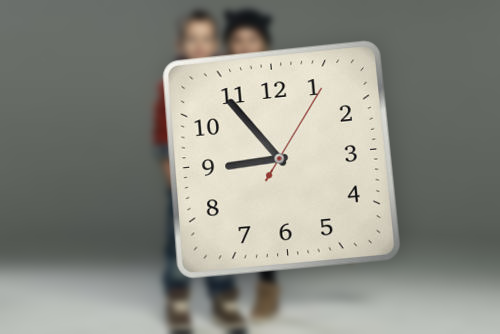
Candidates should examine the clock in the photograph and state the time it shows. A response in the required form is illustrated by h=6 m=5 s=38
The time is h=8 m=54 s=6
